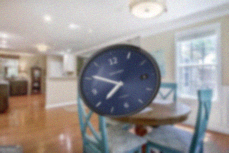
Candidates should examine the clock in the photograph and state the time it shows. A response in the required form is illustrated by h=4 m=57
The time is h=7 m=51
